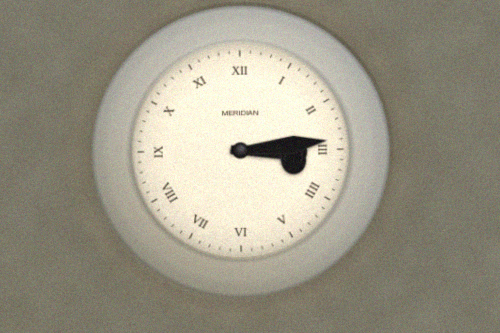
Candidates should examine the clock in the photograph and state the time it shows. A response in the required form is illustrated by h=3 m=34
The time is h=3 m=14
